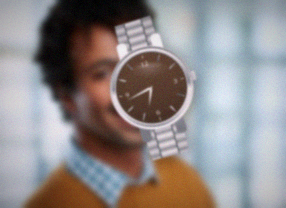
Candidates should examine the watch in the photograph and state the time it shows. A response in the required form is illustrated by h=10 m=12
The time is h=6 m=43
